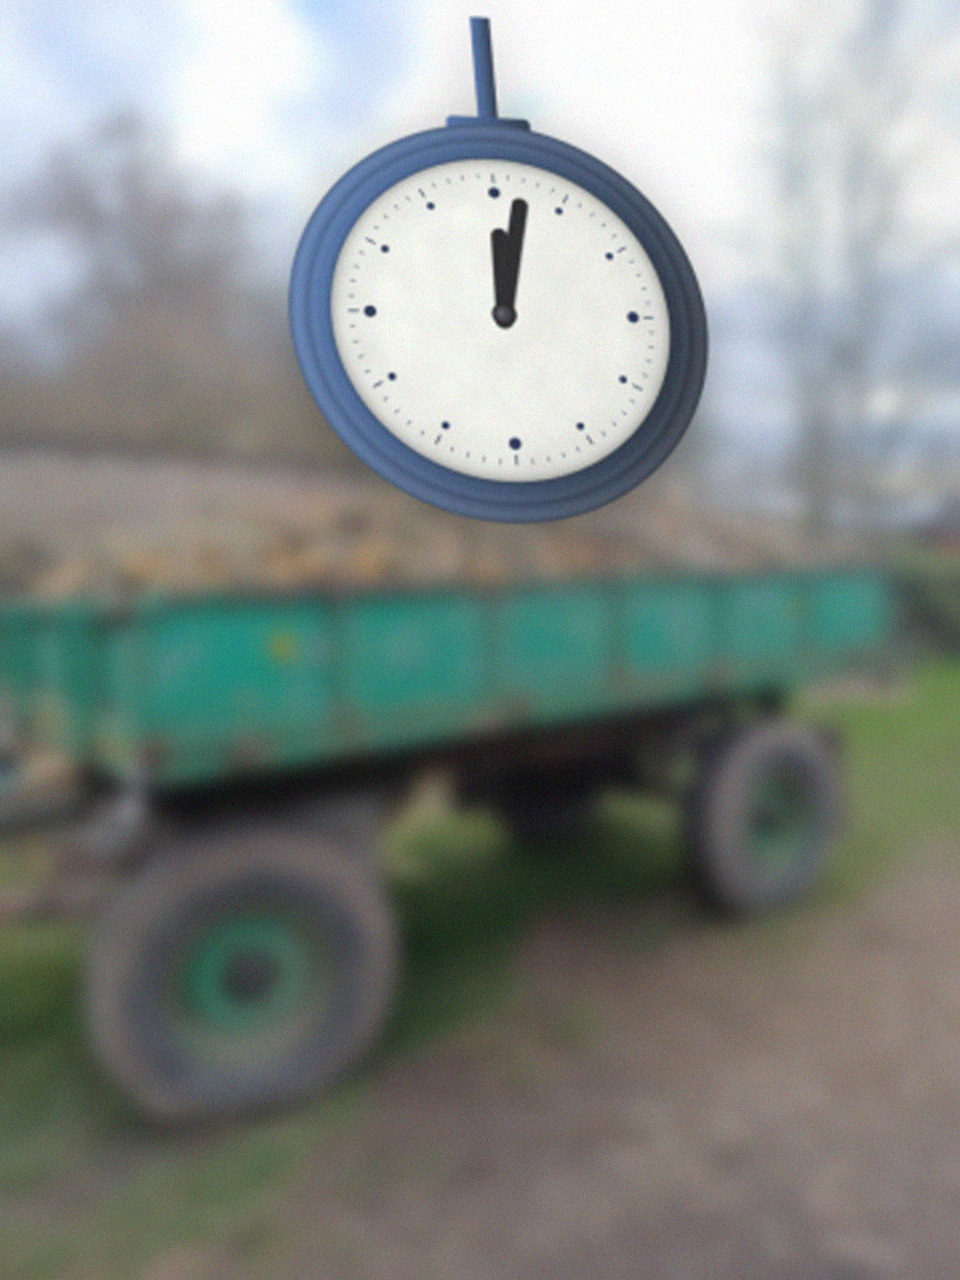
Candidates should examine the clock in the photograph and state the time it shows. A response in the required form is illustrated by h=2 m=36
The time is h=12 m=2
